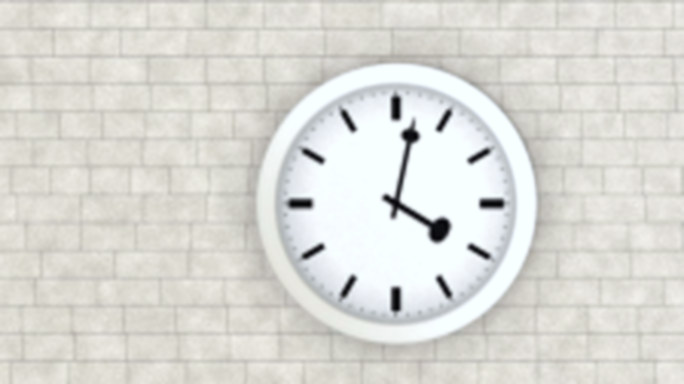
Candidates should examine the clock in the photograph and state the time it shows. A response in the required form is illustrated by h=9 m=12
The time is h=4 m=2
